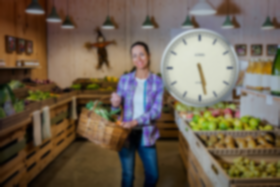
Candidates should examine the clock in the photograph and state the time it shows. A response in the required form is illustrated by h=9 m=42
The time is h=5 m=28
